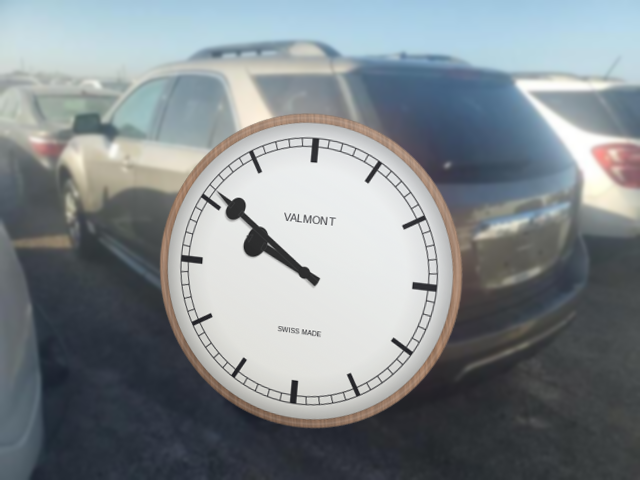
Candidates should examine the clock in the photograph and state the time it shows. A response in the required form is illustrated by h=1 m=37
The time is h=9 m=51
